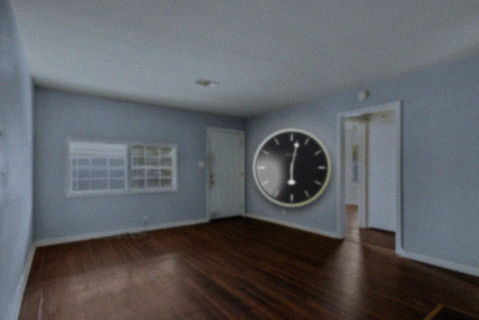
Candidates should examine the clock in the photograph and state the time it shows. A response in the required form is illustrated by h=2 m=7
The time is h=6 m=2
